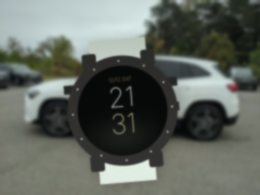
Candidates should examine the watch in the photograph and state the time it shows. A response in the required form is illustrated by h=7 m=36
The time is h=21 m=31
